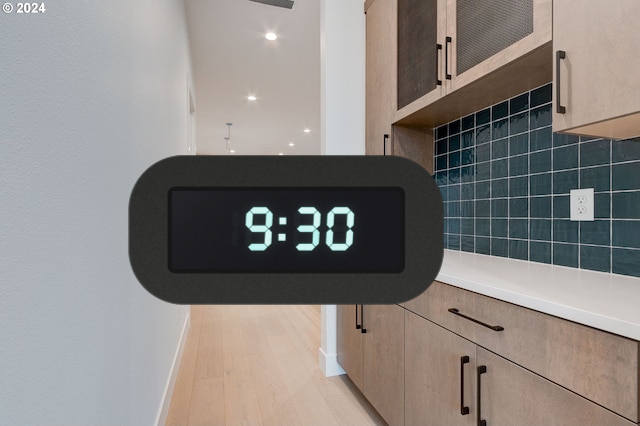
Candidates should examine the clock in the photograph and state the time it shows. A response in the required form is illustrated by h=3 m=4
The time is h=9 m=30
